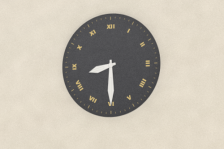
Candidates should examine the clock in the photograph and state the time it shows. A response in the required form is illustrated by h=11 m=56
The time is h=8 m=30
